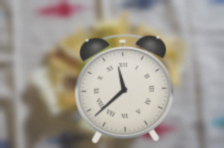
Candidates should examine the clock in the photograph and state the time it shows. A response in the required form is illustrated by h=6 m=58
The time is h=11 m=38
